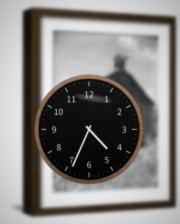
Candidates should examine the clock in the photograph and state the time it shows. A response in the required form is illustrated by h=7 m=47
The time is h=4 m=34
